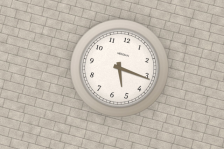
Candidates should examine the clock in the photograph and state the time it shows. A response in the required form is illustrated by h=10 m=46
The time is h=5 m=16
